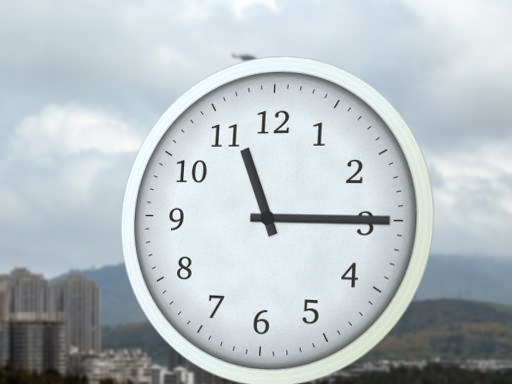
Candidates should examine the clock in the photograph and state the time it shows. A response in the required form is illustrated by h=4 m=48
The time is h=11 m=15
